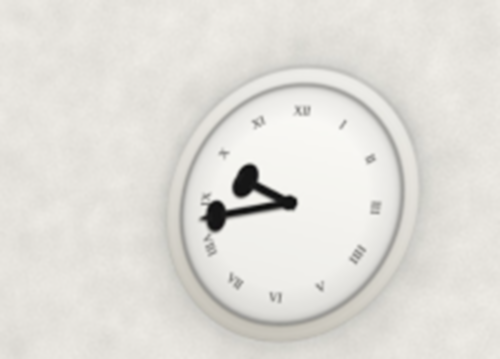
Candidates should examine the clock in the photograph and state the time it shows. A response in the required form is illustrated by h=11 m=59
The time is h=9 m=43
